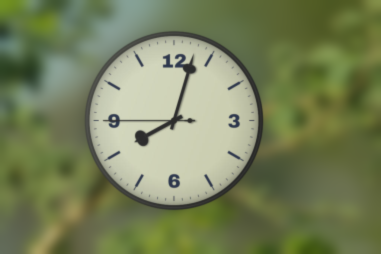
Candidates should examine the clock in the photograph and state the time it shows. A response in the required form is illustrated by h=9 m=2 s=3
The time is h=8 m=2 s=45
